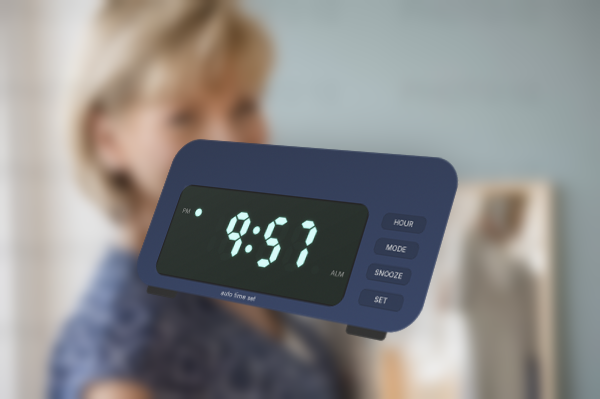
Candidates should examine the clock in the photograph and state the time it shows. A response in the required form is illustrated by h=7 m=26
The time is h=9 m=57
